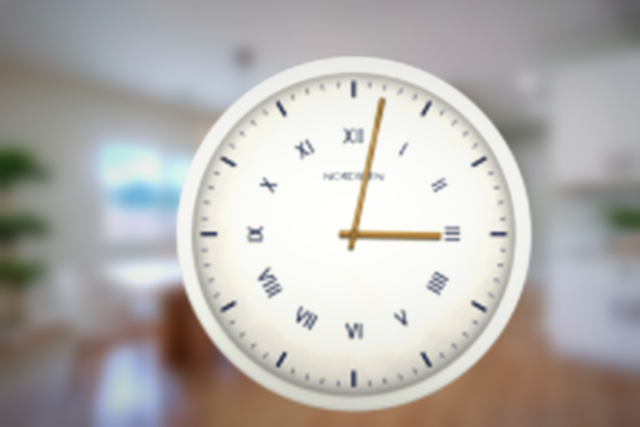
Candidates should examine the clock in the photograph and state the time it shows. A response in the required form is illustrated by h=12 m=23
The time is h=3 m=2
